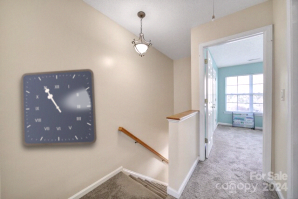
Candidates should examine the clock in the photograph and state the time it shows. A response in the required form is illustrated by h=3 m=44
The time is h=10 m=55
